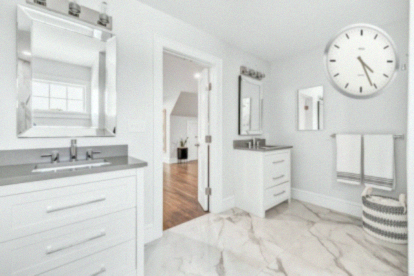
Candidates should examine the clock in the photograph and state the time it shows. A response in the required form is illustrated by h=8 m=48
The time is h=4 m=26
